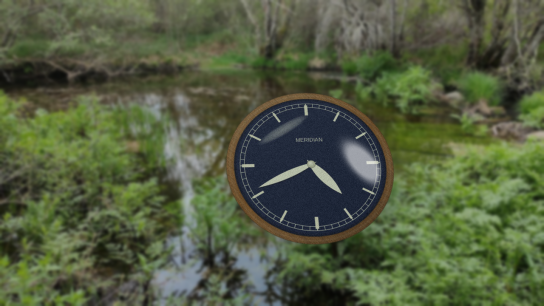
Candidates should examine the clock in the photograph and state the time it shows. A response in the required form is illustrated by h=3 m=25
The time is h=4 m=41
